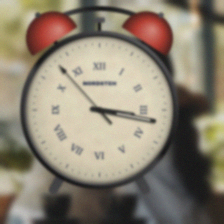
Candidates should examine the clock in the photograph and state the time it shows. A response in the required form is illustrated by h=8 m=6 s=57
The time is h=3 m=16 s=53
